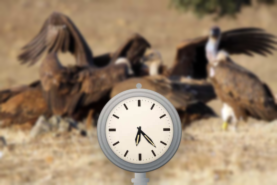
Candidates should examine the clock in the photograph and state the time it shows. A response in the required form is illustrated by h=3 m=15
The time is h=6 m=23
